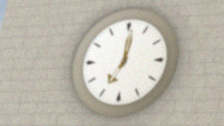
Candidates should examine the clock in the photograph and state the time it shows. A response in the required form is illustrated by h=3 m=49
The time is h=7 m=1
